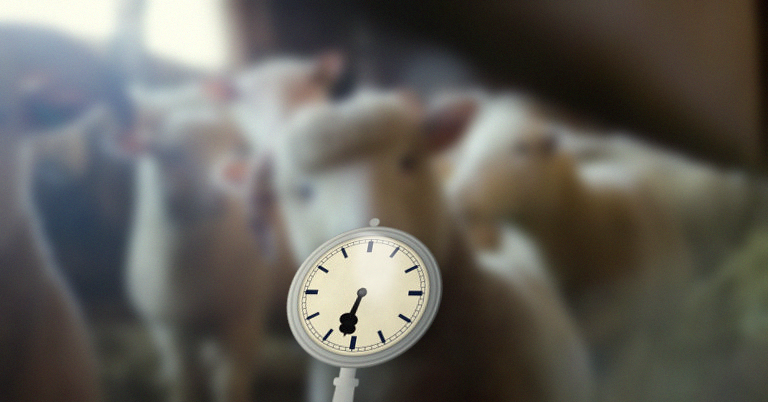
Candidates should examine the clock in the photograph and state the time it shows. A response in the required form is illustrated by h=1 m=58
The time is h=6 m=32
